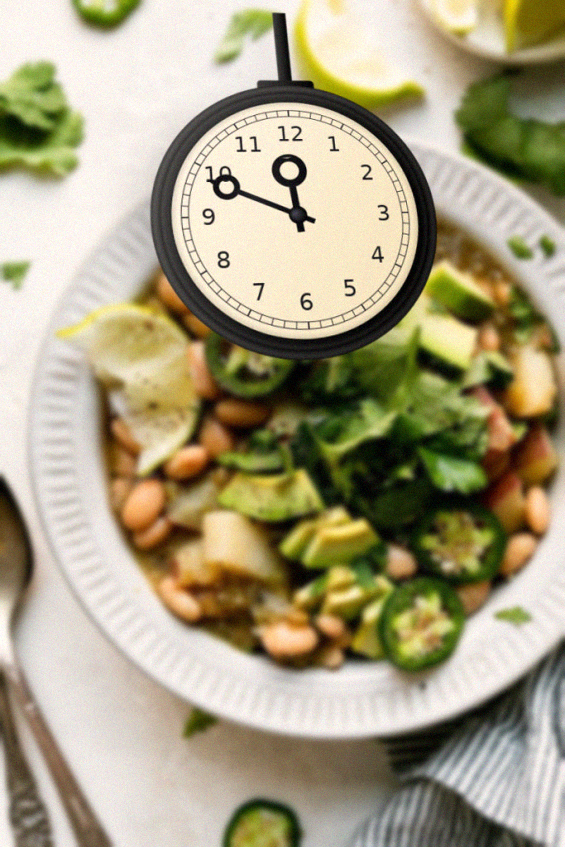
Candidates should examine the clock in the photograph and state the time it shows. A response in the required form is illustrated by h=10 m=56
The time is h=11 m=49
